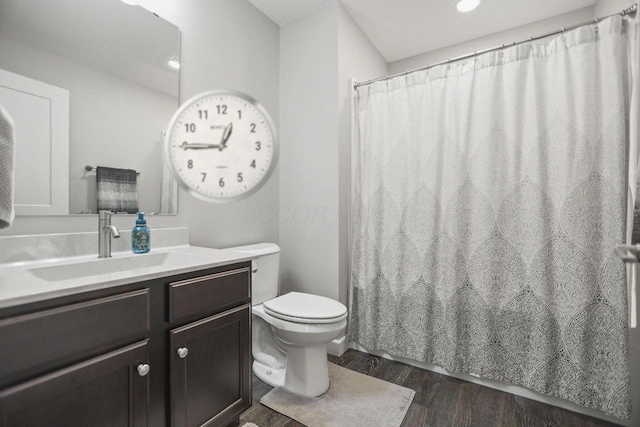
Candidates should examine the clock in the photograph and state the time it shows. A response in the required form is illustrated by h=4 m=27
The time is h=12 m=45
